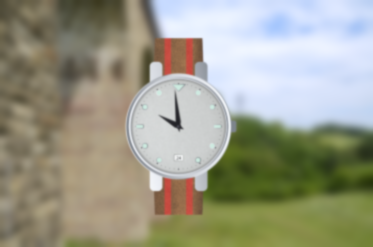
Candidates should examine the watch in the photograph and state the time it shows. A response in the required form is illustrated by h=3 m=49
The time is h=9 m=59
